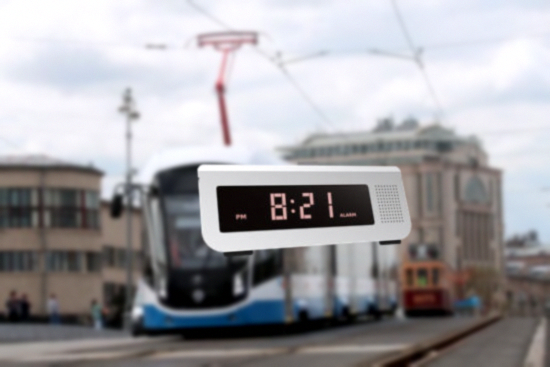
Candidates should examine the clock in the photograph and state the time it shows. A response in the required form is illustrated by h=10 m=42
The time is h=8 m=21
